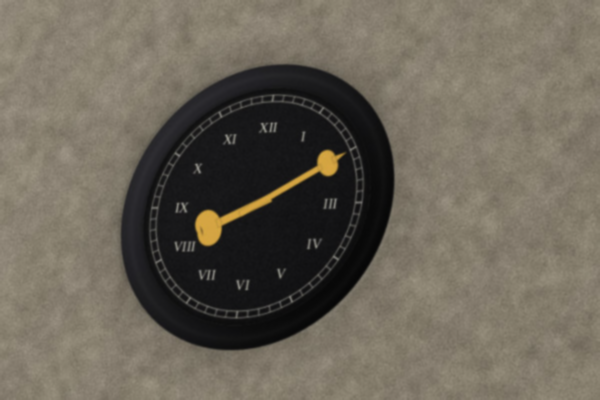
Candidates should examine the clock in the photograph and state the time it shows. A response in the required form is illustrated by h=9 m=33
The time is h=8 m=10
